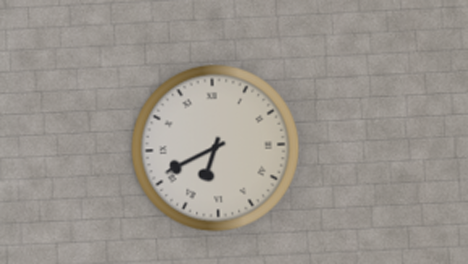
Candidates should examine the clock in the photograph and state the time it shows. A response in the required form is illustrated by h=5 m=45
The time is h=6 m=41
